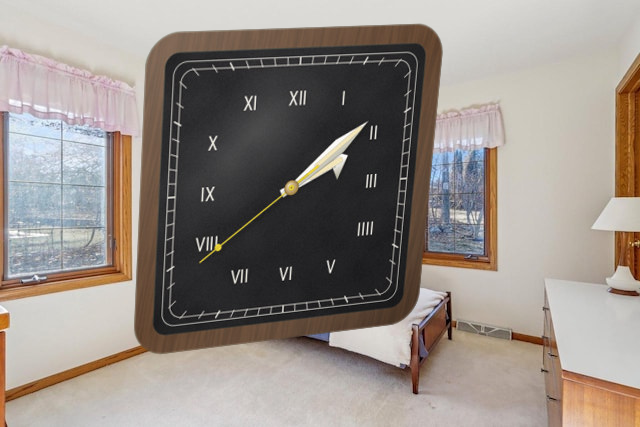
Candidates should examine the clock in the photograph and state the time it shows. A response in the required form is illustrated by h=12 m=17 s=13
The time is h=2 m=8 s=39
